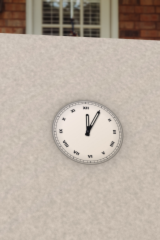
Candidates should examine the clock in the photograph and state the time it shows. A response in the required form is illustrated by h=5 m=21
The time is h=12 m=5
